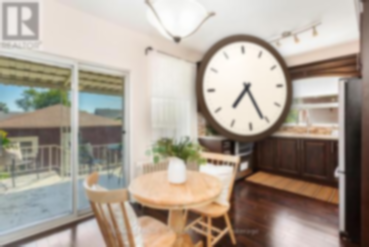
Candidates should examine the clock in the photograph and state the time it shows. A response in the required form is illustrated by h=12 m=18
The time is h=7 m=26
